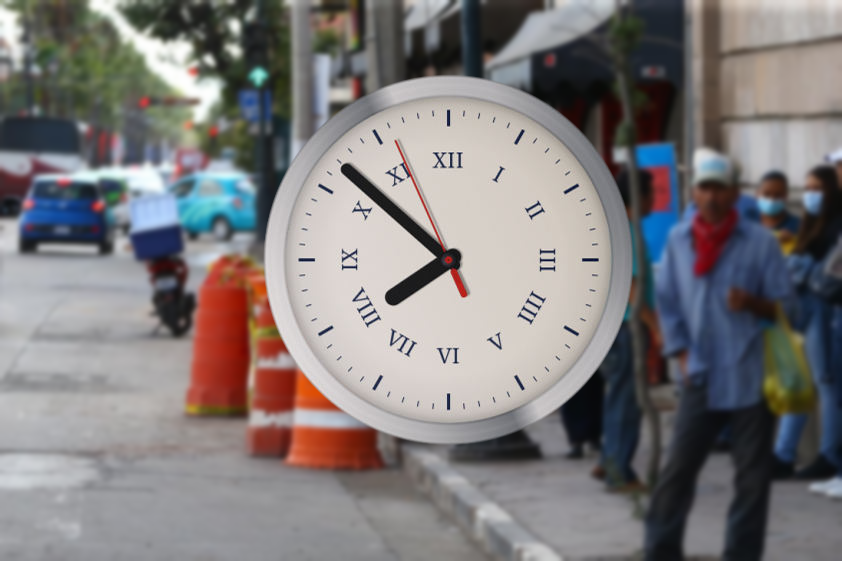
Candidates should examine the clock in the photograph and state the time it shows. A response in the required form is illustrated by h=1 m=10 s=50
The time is h=7 m=51 s=56
